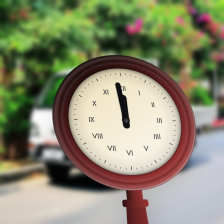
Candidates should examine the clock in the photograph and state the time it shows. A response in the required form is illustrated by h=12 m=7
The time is h=11 m=59
